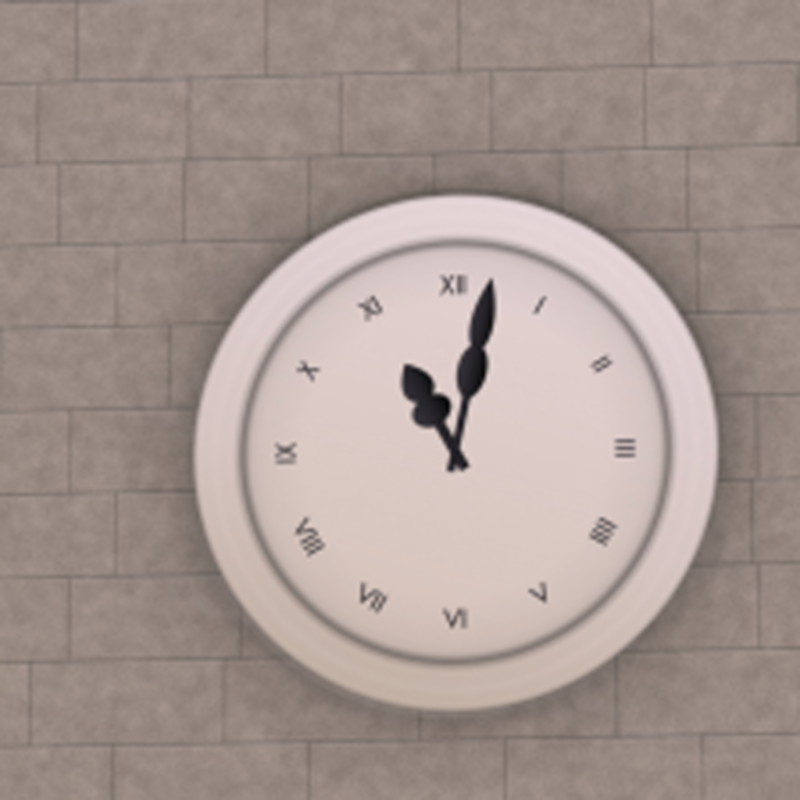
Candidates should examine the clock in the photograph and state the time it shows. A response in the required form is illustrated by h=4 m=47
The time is h=11 m=2
